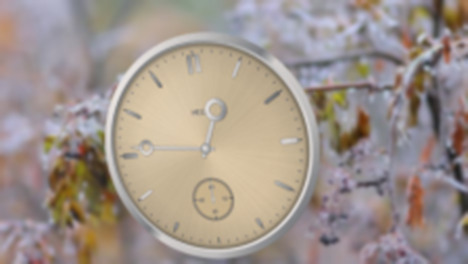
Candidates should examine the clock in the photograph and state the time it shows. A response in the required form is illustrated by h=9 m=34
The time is h=12 m=46
